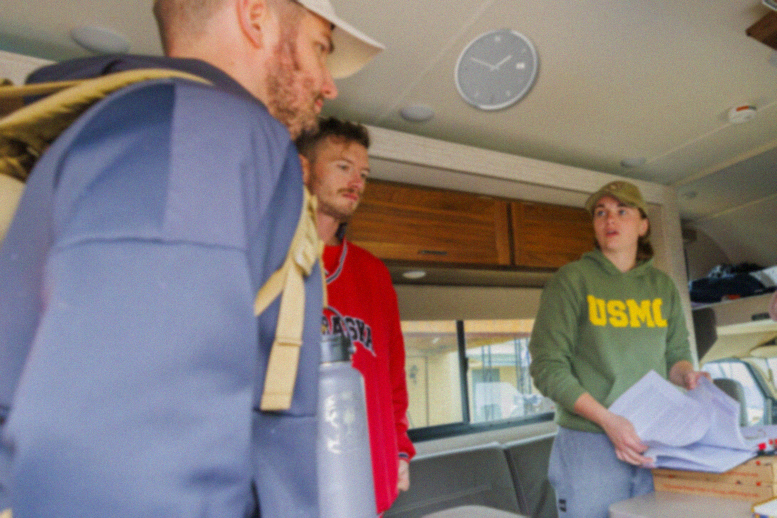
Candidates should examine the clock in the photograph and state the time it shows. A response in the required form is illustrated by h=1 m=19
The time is h=1 m=49
